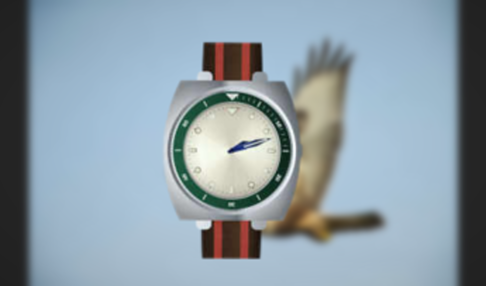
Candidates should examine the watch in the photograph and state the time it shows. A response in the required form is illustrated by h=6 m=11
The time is h=2 m=12
